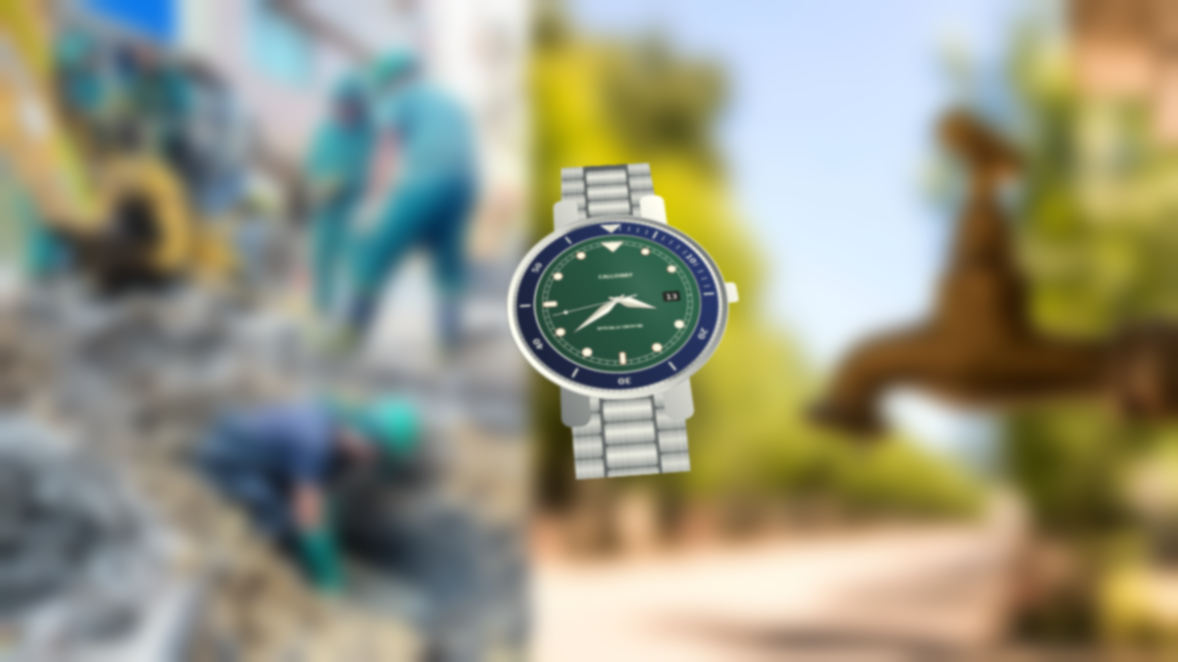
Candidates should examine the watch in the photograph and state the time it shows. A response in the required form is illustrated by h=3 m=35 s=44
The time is h=3 m=38 s=43
